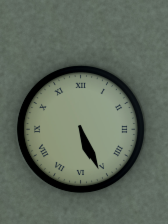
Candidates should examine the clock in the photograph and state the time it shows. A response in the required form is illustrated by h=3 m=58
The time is h=5 m=26
